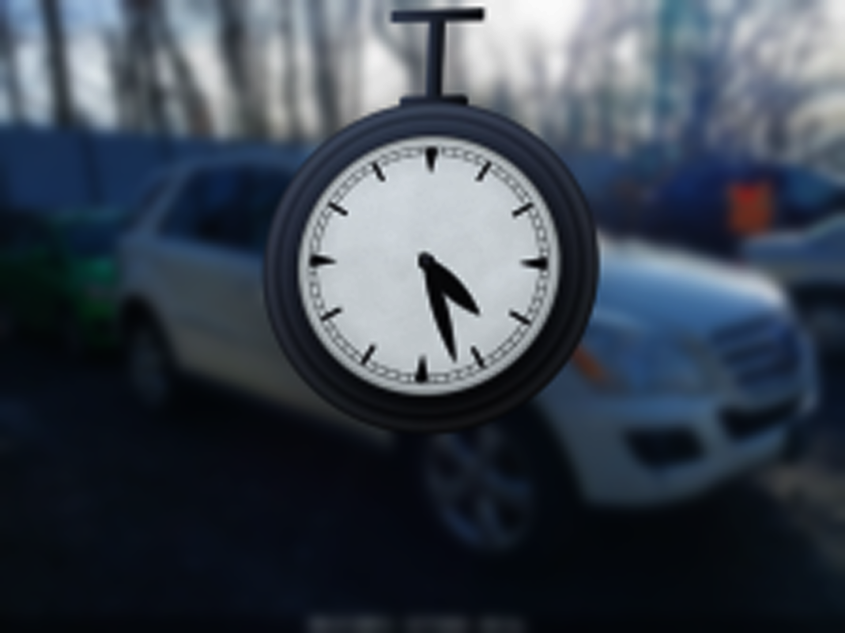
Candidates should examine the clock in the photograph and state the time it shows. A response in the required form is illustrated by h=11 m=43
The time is h=4 m=27
